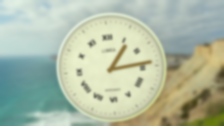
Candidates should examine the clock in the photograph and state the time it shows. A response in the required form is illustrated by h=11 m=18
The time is h=1 m=14
